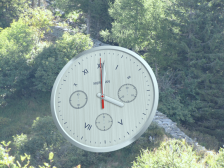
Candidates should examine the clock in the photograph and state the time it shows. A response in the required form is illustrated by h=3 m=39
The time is h=4 m=1
